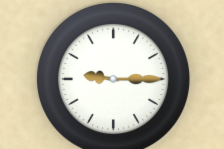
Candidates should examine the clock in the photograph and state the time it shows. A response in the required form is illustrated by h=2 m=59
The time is h=9 m=15
